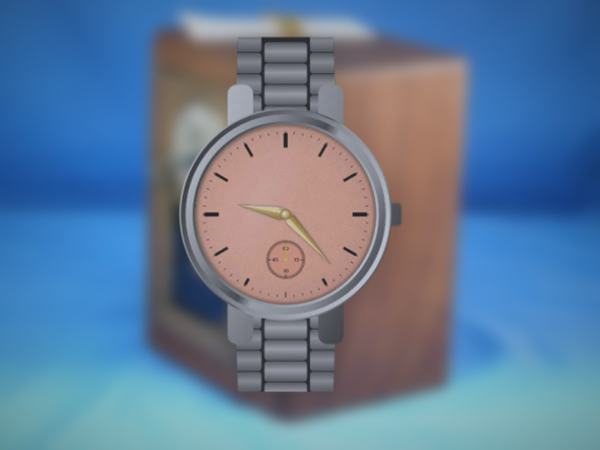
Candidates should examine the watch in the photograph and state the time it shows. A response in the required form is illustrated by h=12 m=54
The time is h=9 m=23
